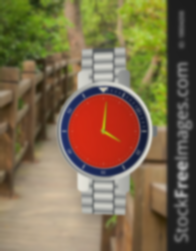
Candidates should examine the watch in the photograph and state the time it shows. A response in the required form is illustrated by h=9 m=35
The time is h=4 m=1
